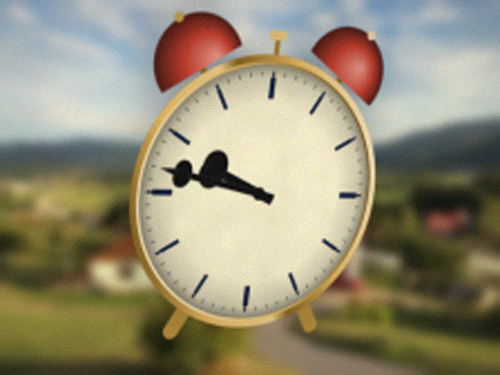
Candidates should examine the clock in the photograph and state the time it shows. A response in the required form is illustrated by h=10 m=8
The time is h=9 m=47
